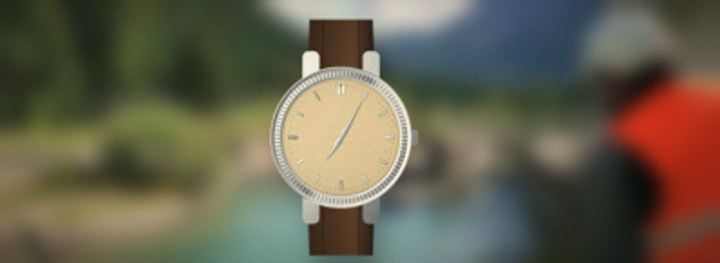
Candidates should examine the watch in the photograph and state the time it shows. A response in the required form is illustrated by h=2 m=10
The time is h=7 m=5
